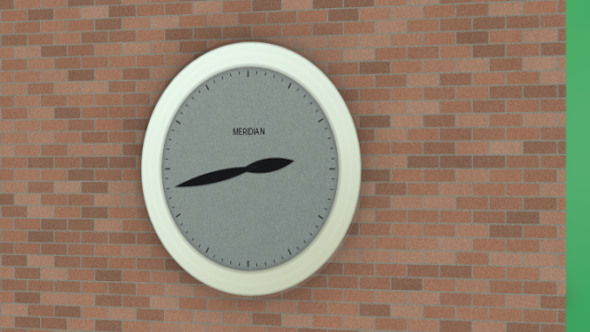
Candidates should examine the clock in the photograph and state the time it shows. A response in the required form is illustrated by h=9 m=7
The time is h=2 m=43
